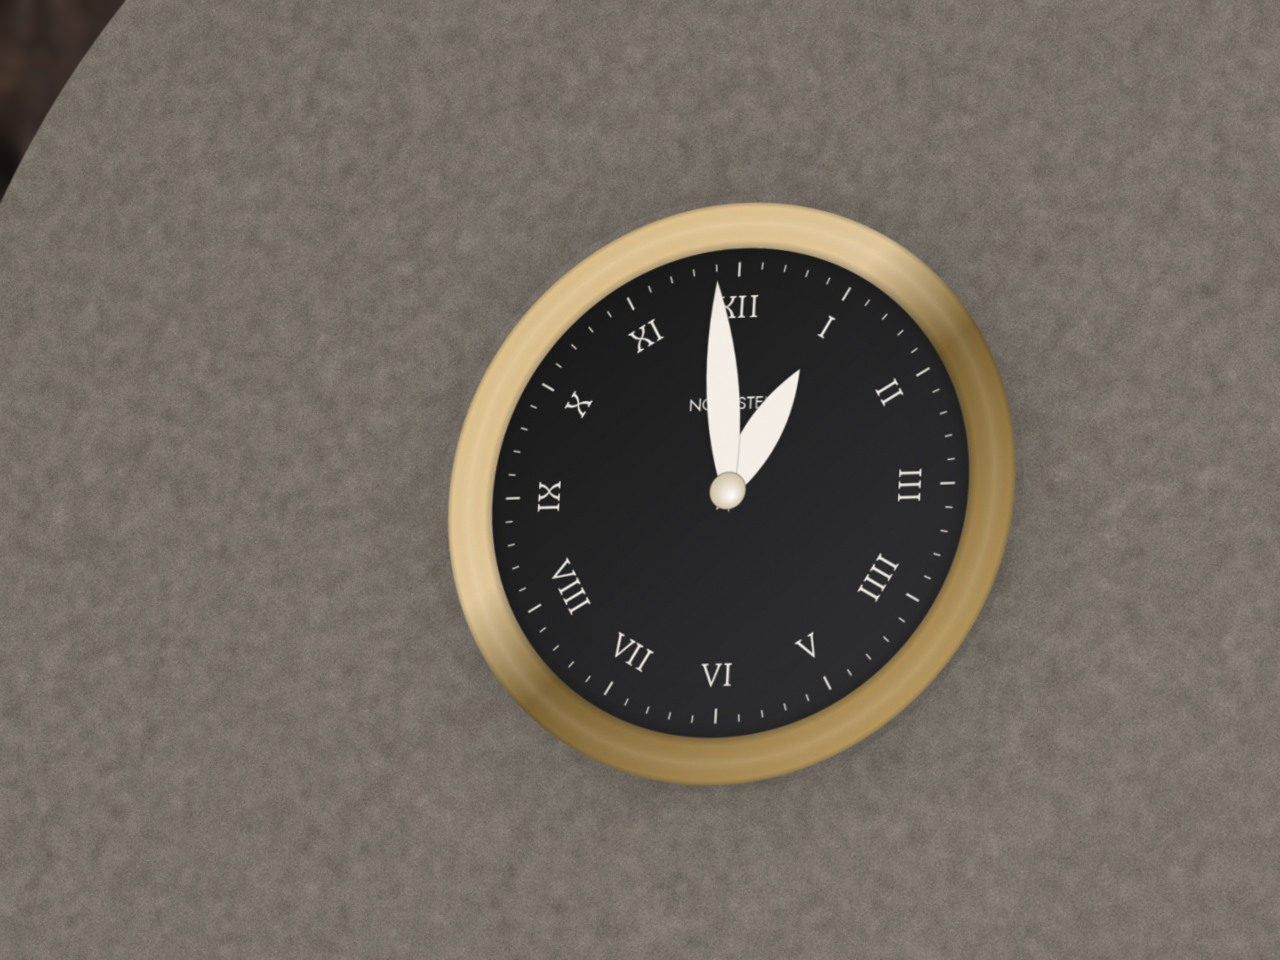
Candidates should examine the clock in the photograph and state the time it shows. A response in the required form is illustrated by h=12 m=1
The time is h=12 m=59
